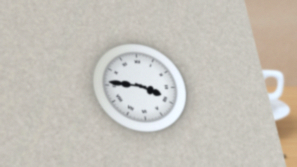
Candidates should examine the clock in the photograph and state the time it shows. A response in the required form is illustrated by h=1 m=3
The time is h=3 m=46
